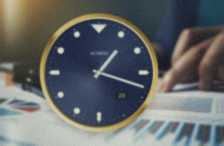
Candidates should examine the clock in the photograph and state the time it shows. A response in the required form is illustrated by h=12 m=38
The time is h=1 m=18
